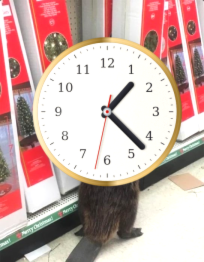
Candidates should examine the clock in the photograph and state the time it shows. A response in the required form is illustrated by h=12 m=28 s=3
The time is h=1 m=22 s=32
